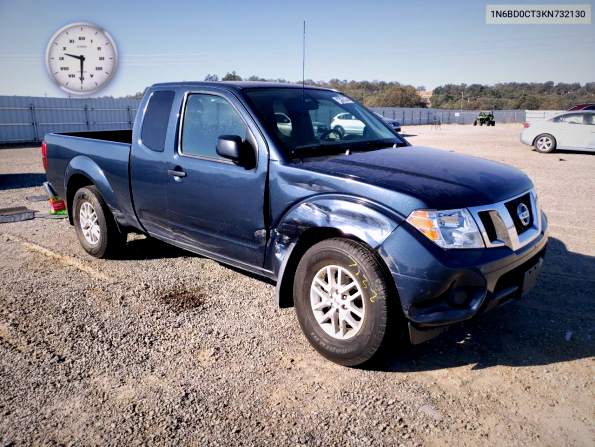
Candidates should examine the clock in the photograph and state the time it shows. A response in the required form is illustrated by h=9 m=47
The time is h=9 m=30
